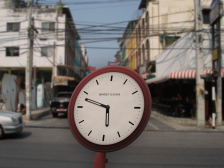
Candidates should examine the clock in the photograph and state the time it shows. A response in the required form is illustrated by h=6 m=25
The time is h=5 m=48
